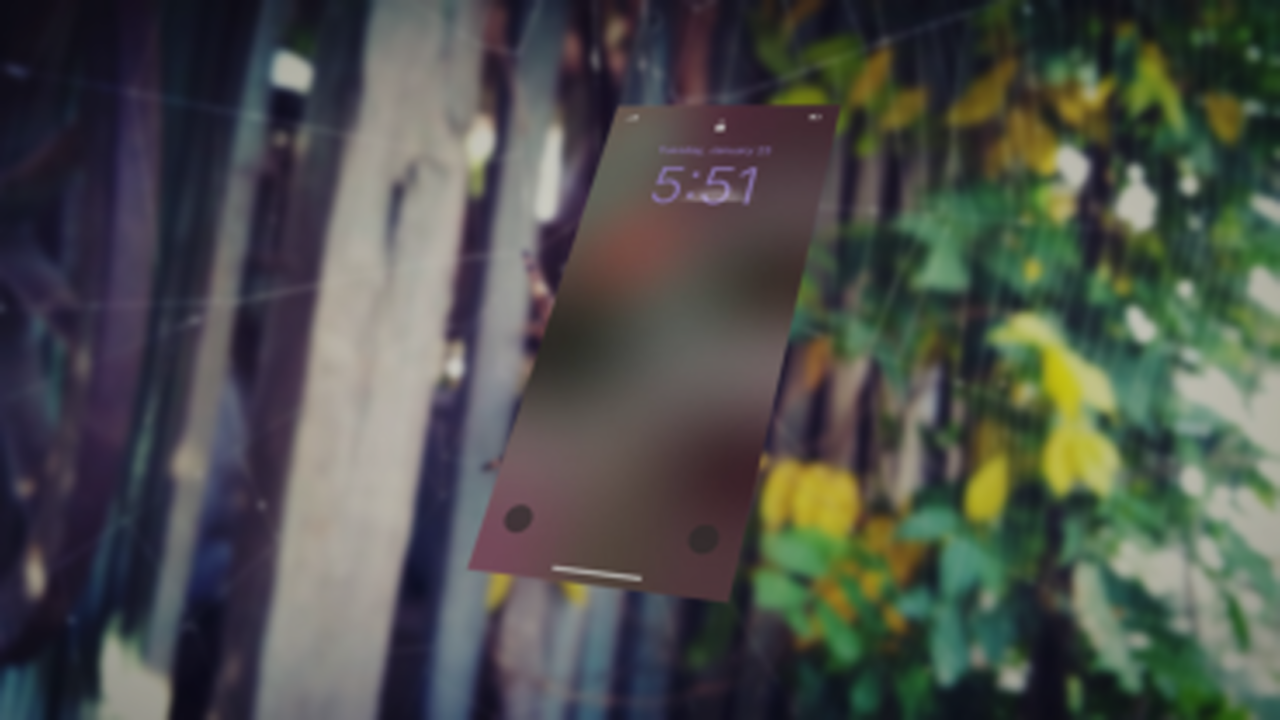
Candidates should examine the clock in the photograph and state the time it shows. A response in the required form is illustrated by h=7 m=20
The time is h=5 m=51
